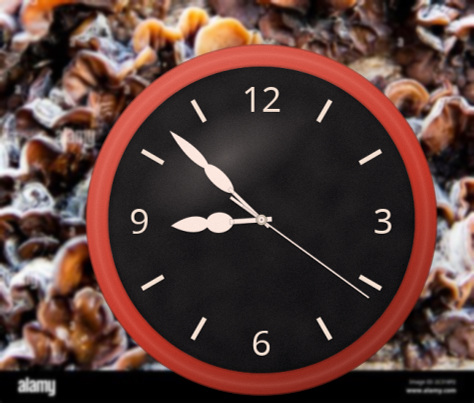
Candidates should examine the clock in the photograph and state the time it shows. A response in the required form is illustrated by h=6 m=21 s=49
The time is h=8 m=52 s=21
